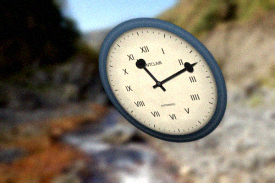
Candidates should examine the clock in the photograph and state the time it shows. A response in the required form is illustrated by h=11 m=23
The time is h=11 m=12
